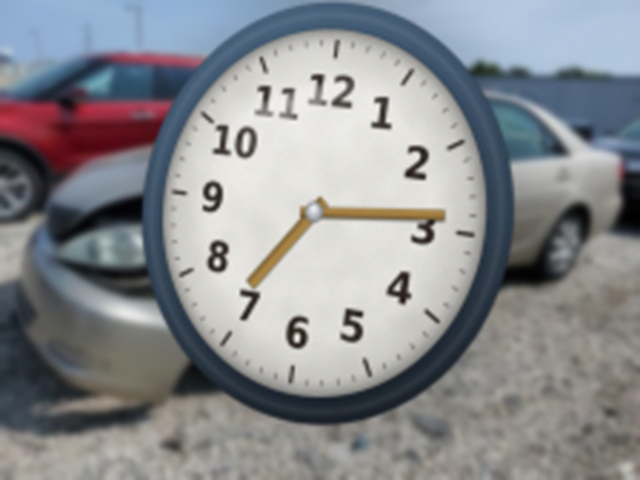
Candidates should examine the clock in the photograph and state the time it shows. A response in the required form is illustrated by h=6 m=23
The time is h=7 m=14
